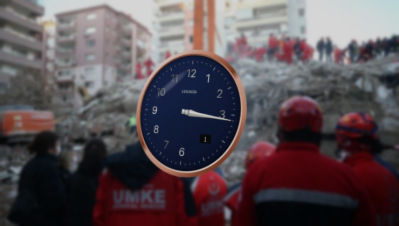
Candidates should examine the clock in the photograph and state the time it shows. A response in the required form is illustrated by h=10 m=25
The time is h=3 m=16
